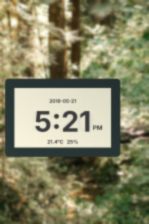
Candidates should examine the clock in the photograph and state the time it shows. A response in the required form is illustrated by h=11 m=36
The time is h=5 m=21
